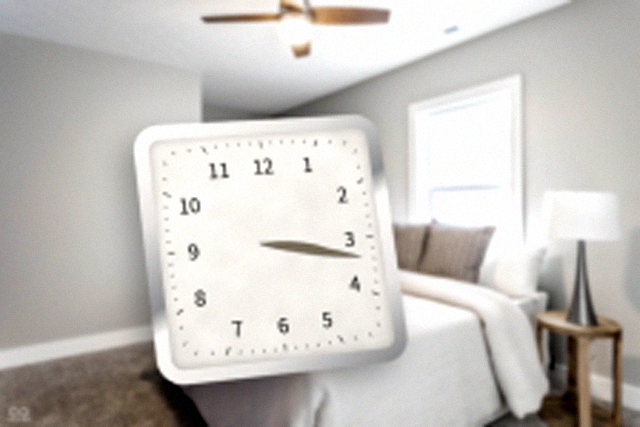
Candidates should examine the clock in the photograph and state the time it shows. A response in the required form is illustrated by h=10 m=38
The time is h=3 m=17
